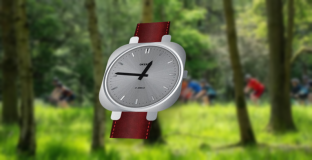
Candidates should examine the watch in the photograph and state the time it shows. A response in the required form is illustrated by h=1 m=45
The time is h=12 m=46
